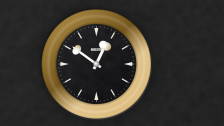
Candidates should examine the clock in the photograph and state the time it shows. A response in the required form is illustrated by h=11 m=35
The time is h=12 m=51
